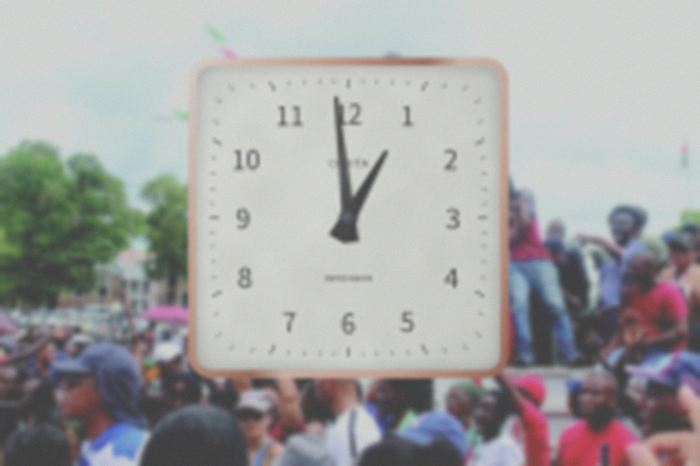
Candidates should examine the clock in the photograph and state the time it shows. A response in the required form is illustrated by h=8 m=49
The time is h=12 m=59
